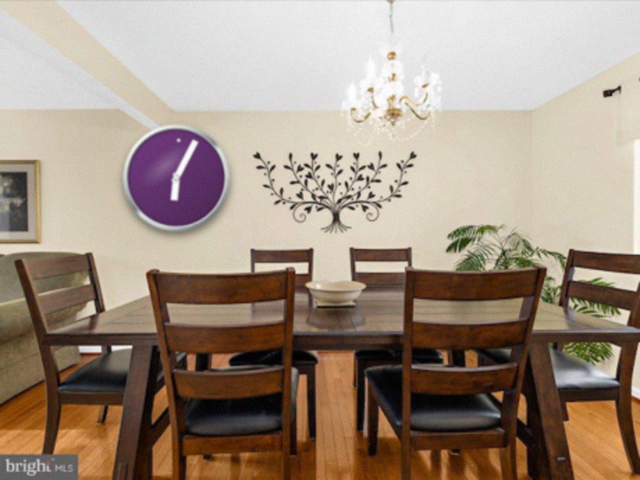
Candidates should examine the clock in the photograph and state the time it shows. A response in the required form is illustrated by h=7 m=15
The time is h=6 m=4
